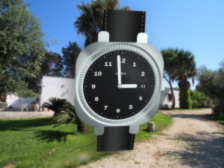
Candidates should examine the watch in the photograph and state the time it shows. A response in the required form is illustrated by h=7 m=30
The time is h=2 m=59
